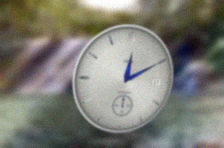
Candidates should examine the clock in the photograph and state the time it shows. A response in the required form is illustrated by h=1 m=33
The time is h=12 m=10
